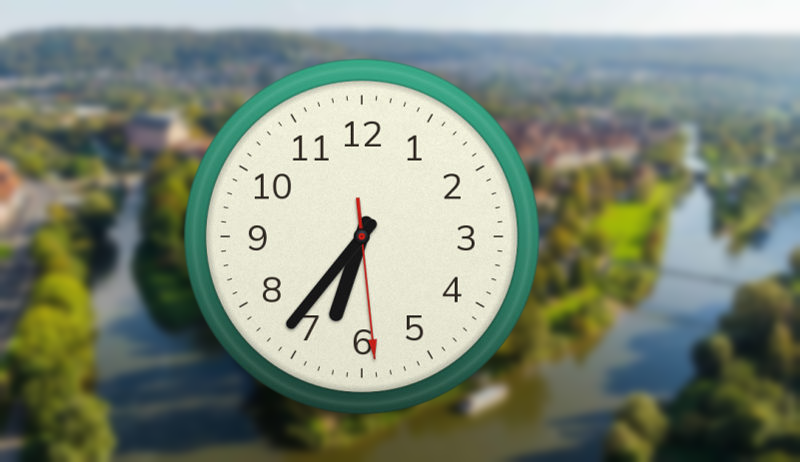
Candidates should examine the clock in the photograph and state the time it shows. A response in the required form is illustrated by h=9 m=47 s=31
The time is h=6 m=36 s=29
